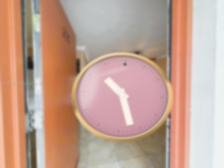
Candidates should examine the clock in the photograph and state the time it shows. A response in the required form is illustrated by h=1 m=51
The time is h=10 m=27
